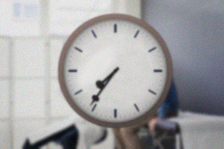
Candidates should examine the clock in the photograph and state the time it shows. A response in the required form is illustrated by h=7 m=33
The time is h=7 m=36
